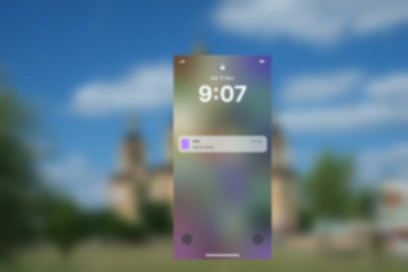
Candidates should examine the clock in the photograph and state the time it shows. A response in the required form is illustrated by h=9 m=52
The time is h=9 m=7
